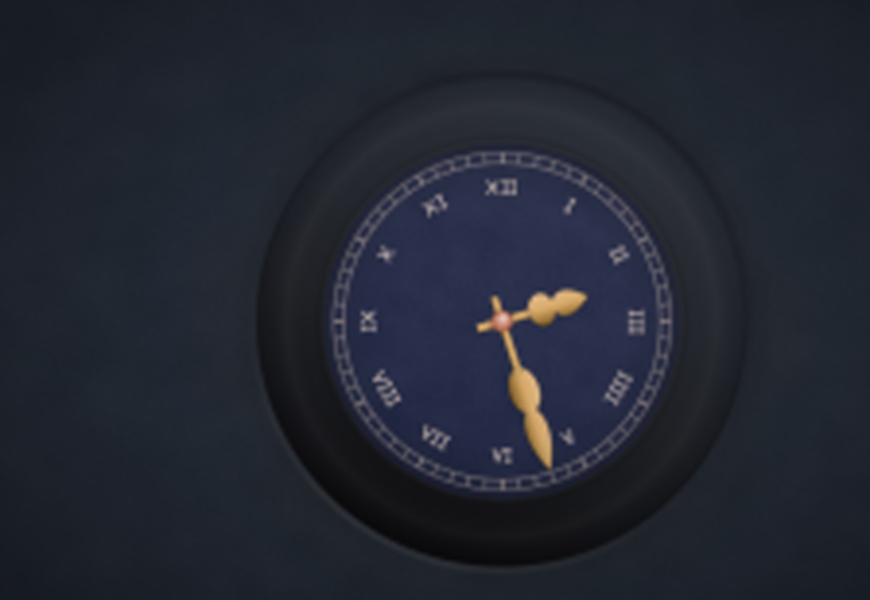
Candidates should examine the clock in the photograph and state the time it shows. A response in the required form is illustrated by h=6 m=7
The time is h=2 m=27
